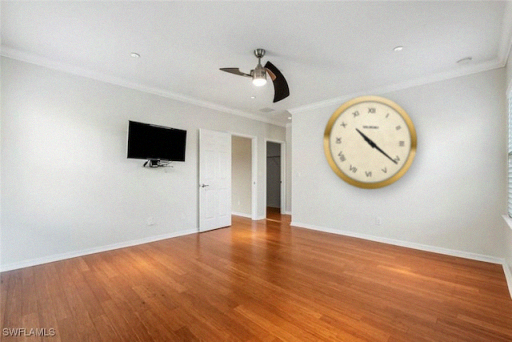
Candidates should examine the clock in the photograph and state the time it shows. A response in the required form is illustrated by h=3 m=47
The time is h=10 m=21
